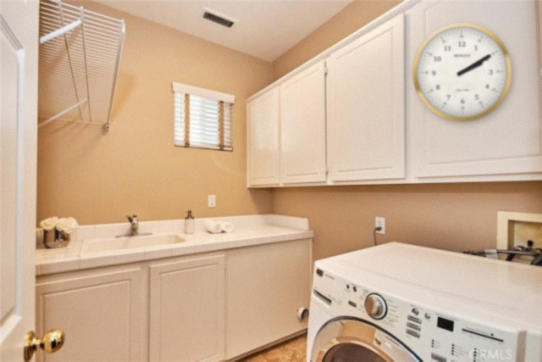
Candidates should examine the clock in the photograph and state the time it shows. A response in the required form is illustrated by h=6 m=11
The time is h=2 m=10
